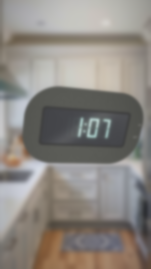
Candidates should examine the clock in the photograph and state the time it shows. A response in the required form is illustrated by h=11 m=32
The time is h=1 m=7
